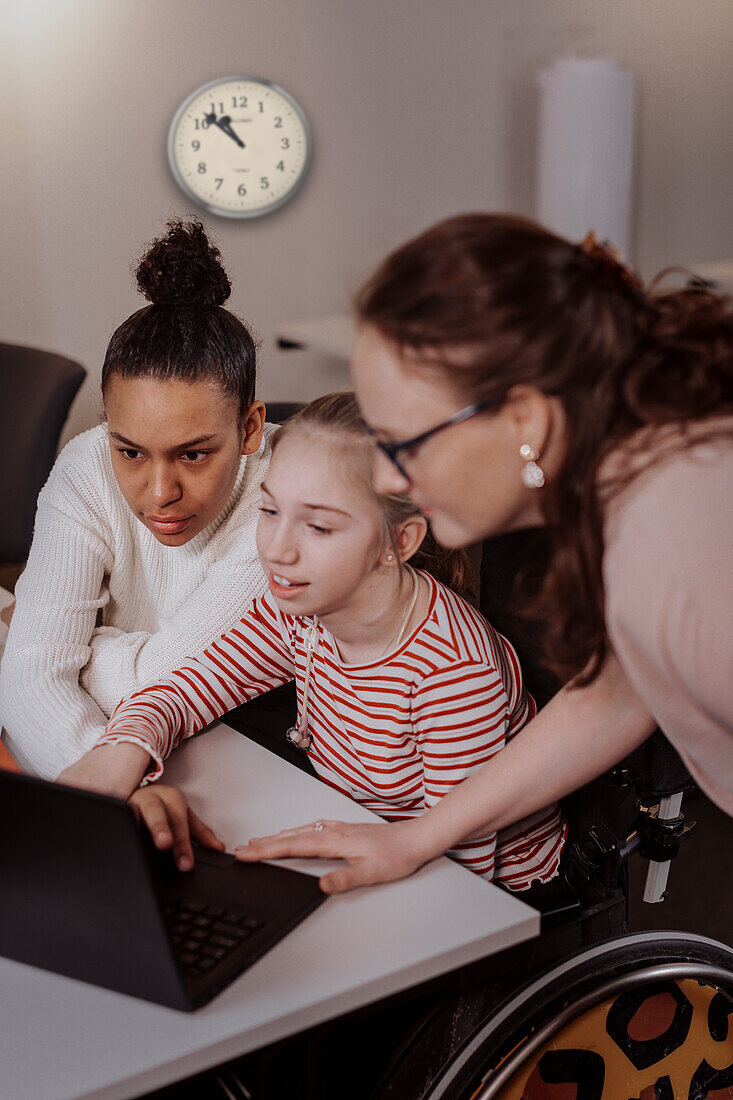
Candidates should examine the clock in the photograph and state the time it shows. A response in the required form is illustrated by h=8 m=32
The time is h=10 m=52
